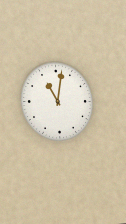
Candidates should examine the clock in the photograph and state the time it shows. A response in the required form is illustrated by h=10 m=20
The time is h=11 m=2
